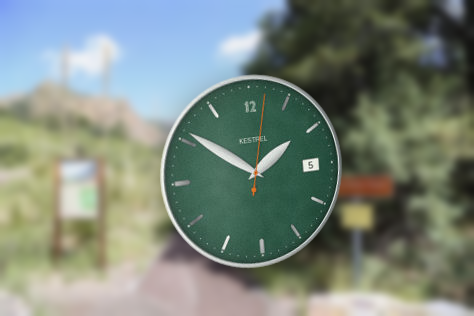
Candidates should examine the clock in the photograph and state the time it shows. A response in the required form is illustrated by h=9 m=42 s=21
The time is h=1 m=51 s=2
